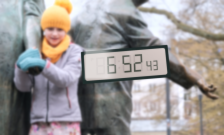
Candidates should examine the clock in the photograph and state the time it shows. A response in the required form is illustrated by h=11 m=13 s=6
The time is h=6 m=52 s=43
